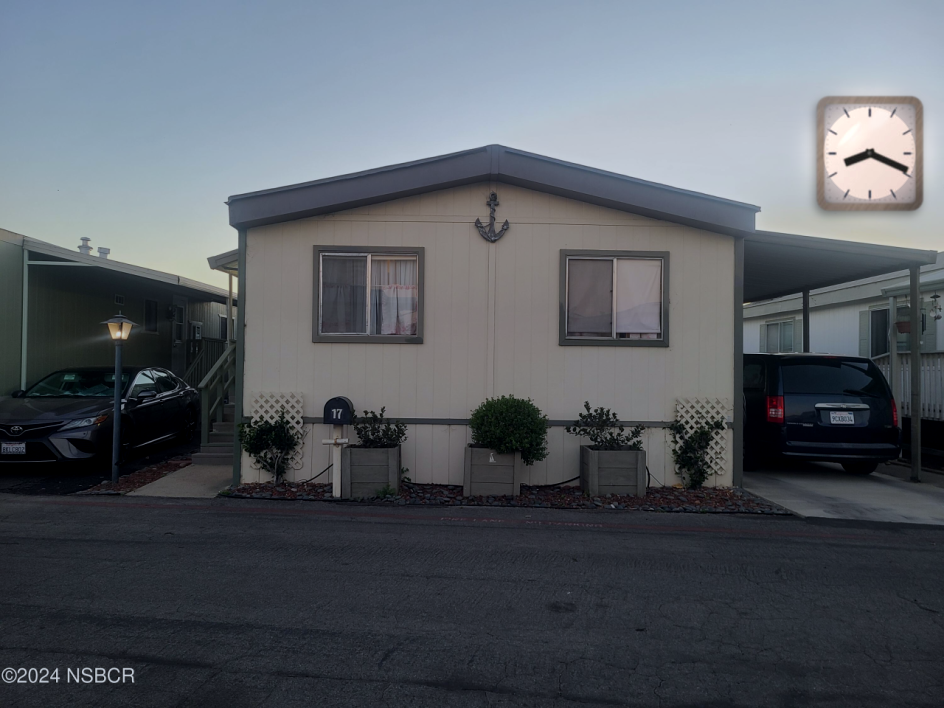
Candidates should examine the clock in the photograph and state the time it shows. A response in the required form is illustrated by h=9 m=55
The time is h=8 m=19
